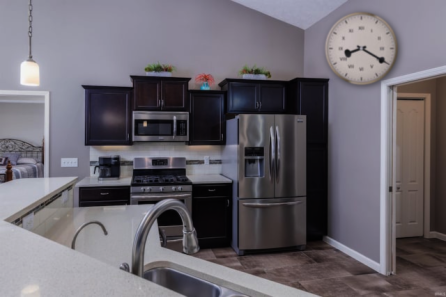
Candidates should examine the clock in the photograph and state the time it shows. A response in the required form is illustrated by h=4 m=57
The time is h=8 m=20
